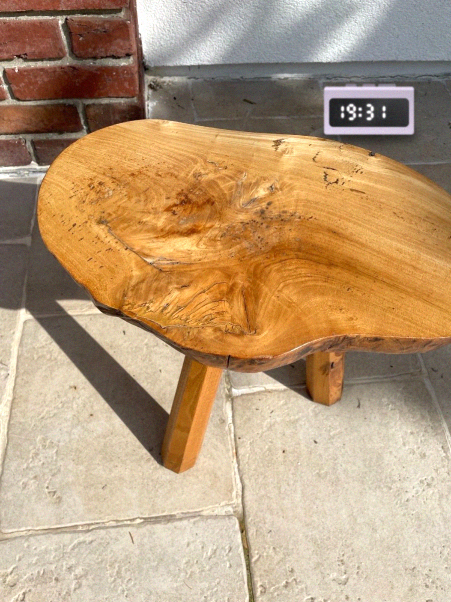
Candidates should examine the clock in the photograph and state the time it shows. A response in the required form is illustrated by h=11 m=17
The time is h=19 m=31
